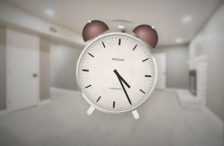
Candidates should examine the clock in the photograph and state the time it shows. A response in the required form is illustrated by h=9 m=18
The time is h=4 m=25
